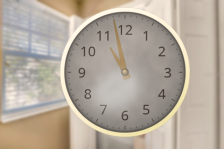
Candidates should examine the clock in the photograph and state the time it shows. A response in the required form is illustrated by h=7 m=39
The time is h=10 m=58
